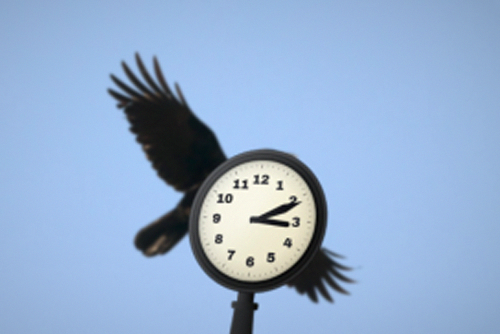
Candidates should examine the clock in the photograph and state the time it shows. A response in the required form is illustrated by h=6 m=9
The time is h=3 m=11
